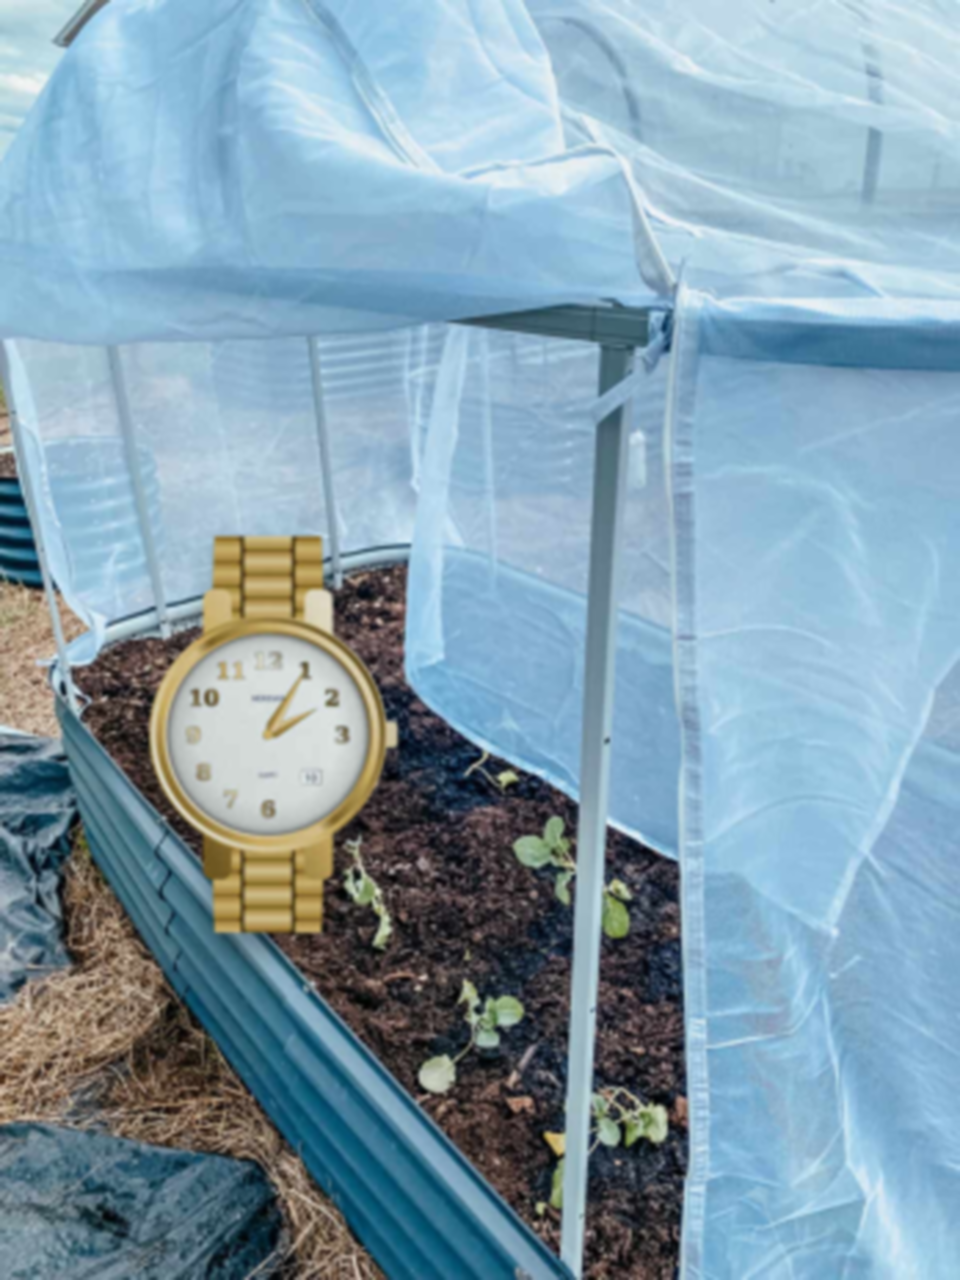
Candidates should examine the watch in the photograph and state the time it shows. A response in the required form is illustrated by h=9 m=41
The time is h=2 m=5
